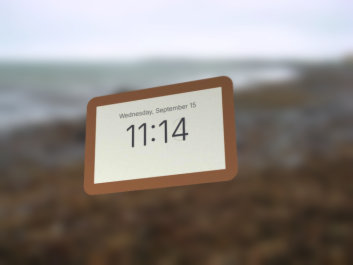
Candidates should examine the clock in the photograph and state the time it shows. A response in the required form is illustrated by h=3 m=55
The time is h=11 m=14
